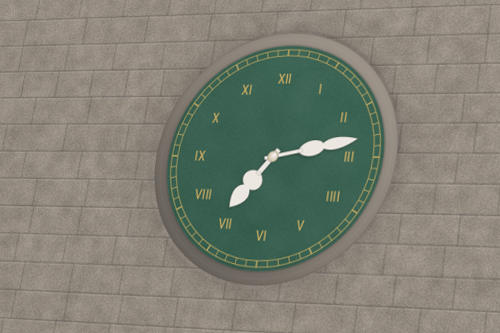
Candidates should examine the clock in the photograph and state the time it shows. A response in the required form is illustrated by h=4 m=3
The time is h=7 m=13
